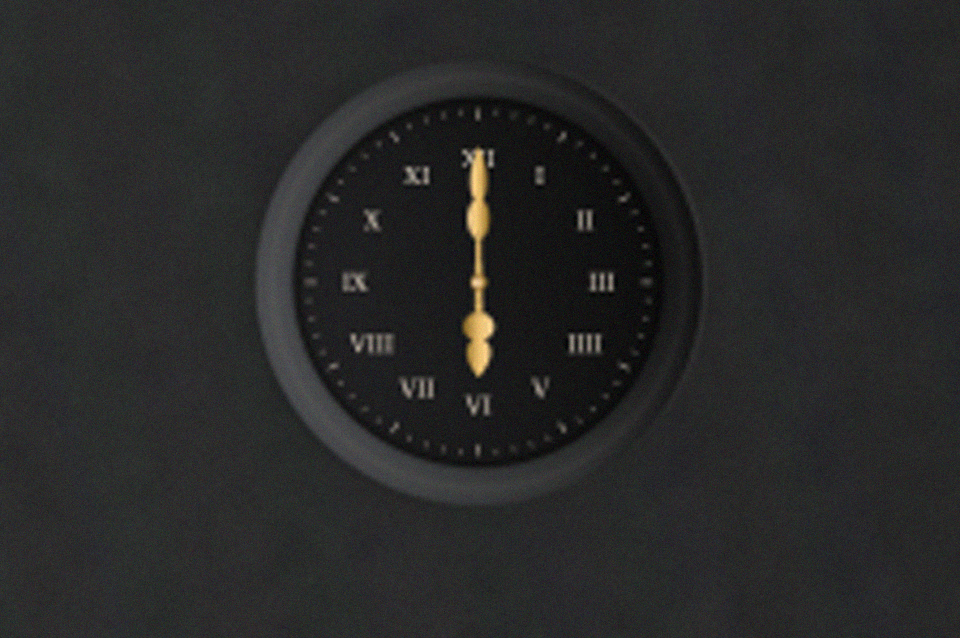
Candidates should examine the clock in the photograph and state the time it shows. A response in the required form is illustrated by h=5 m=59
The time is h=6 m=0
